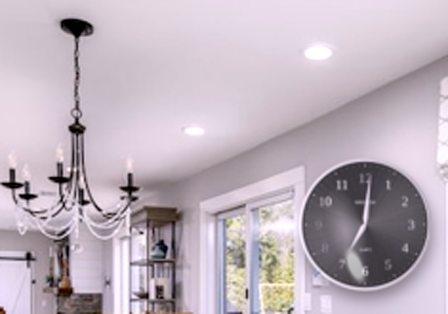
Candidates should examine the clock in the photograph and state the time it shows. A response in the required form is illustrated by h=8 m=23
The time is h=7 m=1
